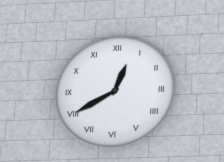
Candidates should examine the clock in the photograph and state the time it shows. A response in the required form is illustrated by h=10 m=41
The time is h=12 m=40
